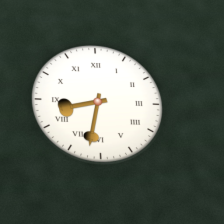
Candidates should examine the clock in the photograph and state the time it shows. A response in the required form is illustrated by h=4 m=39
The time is h=8 m=32
